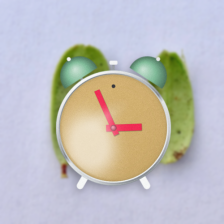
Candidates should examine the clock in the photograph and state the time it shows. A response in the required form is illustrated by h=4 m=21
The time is h=2 m=56
